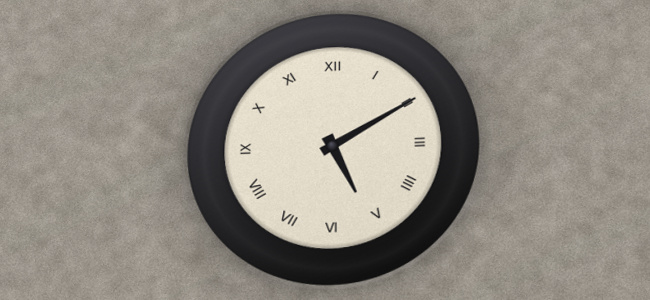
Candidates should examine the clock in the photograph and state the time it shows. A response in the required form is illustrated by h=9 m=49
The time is h=5 m=10
